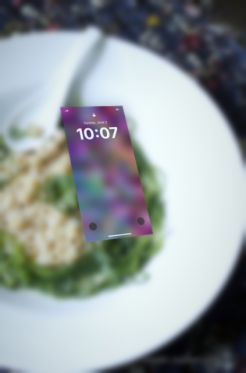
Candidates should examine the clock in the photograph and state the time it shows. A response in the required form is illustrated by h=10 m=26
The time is h=10 m=7
